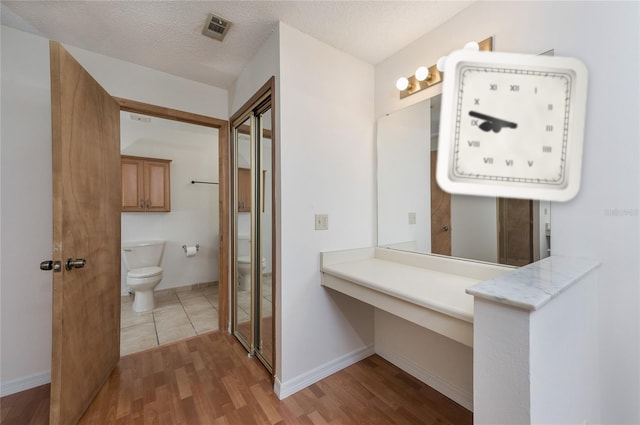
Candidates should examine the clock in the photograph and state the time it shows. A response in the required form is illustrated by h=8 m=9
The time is h=8 m=47
